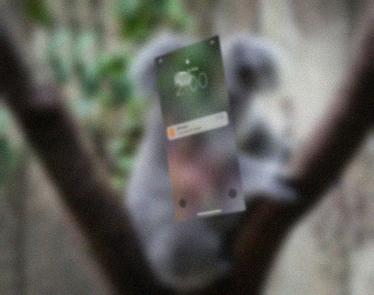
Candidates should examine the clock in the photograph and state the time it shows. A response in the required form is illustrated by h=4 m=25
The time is h=2 m=0
